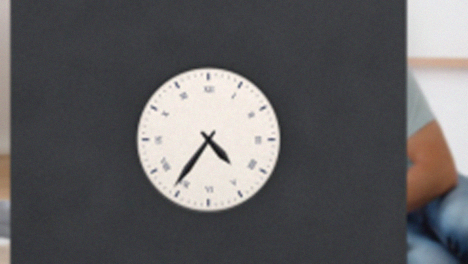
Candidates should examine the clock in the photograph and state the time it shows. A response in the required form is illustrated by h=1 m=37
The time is h=4 m=36
